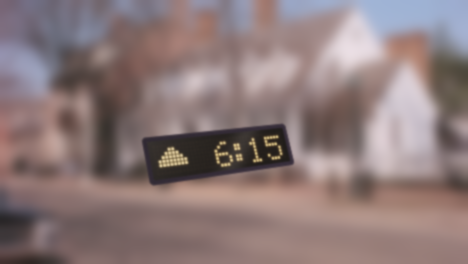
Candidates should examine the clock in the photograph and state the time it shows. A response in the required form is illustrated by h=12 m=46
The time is h=6 m=15
